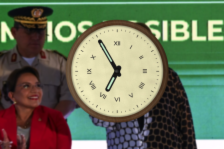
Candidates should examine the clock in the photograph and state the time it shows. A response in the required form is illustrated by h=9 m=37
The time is h=6 m=55
